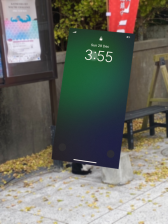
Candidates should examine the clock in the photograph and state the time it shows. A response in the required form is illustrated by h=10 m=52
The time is h=3 m=55
